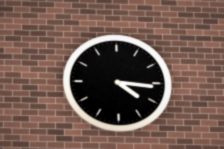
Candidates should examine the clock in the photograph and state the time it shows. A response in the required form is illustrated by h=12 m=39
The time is h=4 m=16
